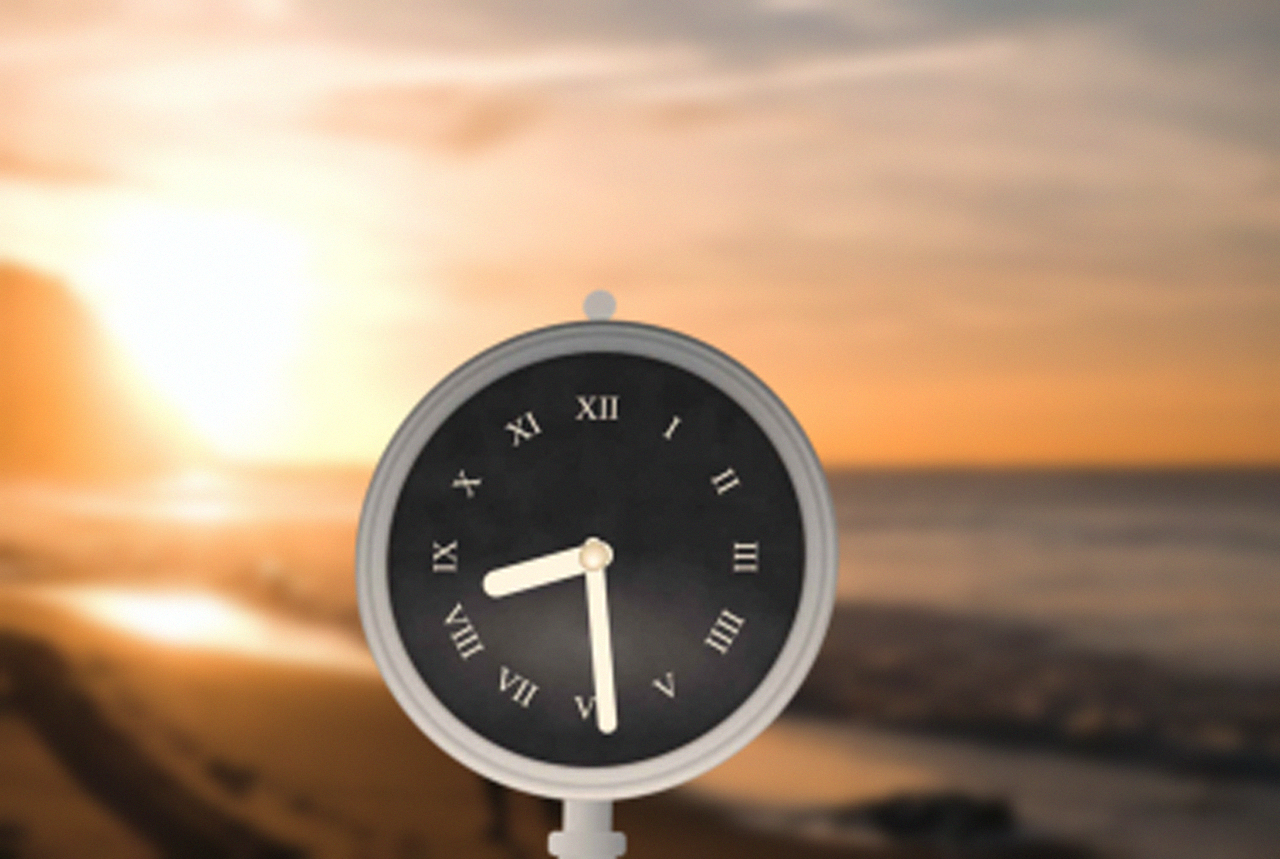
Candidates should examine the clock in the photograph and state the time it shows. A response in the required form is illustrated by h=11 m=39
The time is h=8 m=29
